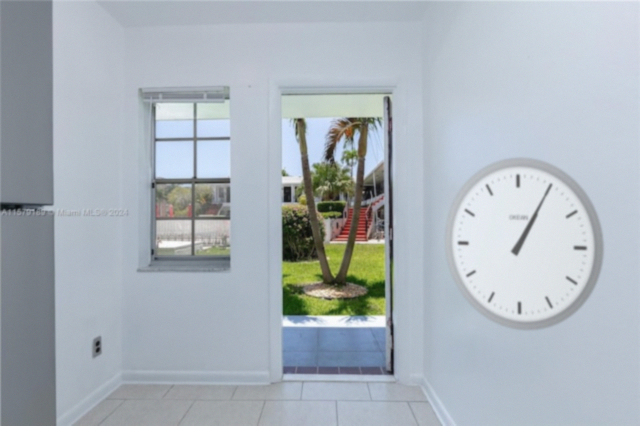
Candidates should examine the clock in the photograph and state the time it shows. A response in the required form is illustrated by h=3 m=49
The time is h=1 m=5
